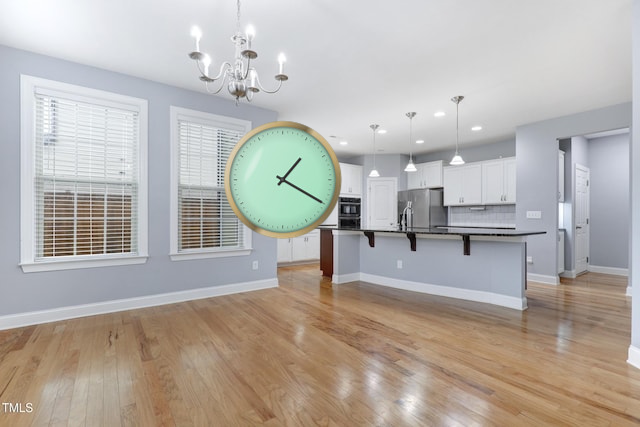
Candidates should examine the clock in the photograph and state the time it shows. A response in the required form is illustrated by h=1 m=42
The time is h=1 m=20
